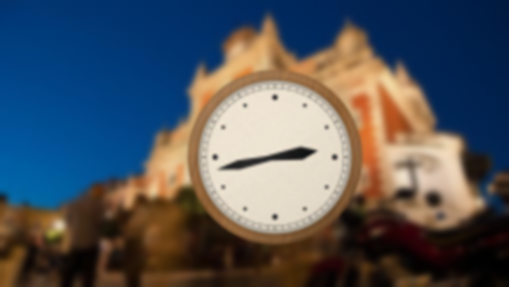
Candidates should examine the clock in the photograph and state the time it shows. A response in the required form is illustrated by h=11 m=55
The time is h=2 m=43
